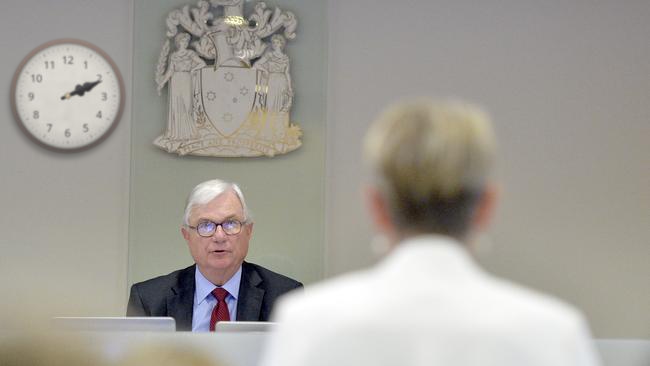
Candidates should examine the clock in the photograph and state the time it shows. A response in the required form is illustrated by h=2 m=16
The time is h=2 m=11
